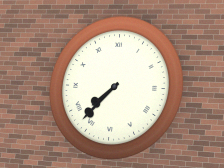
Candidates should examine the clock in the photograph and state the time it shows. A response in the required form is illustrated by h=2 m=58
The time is h=7 m=37
